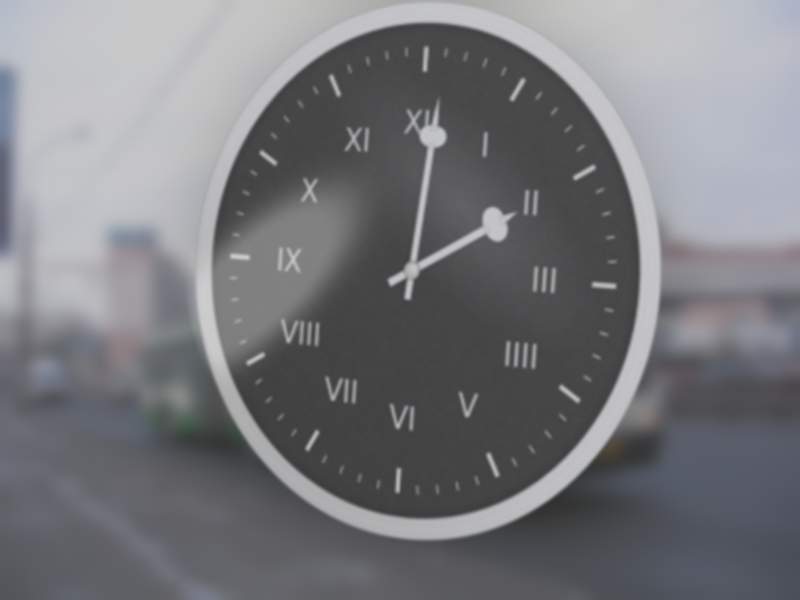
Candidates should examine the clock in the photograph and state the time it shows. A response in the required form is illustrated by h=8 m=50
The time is h=2 m=1
